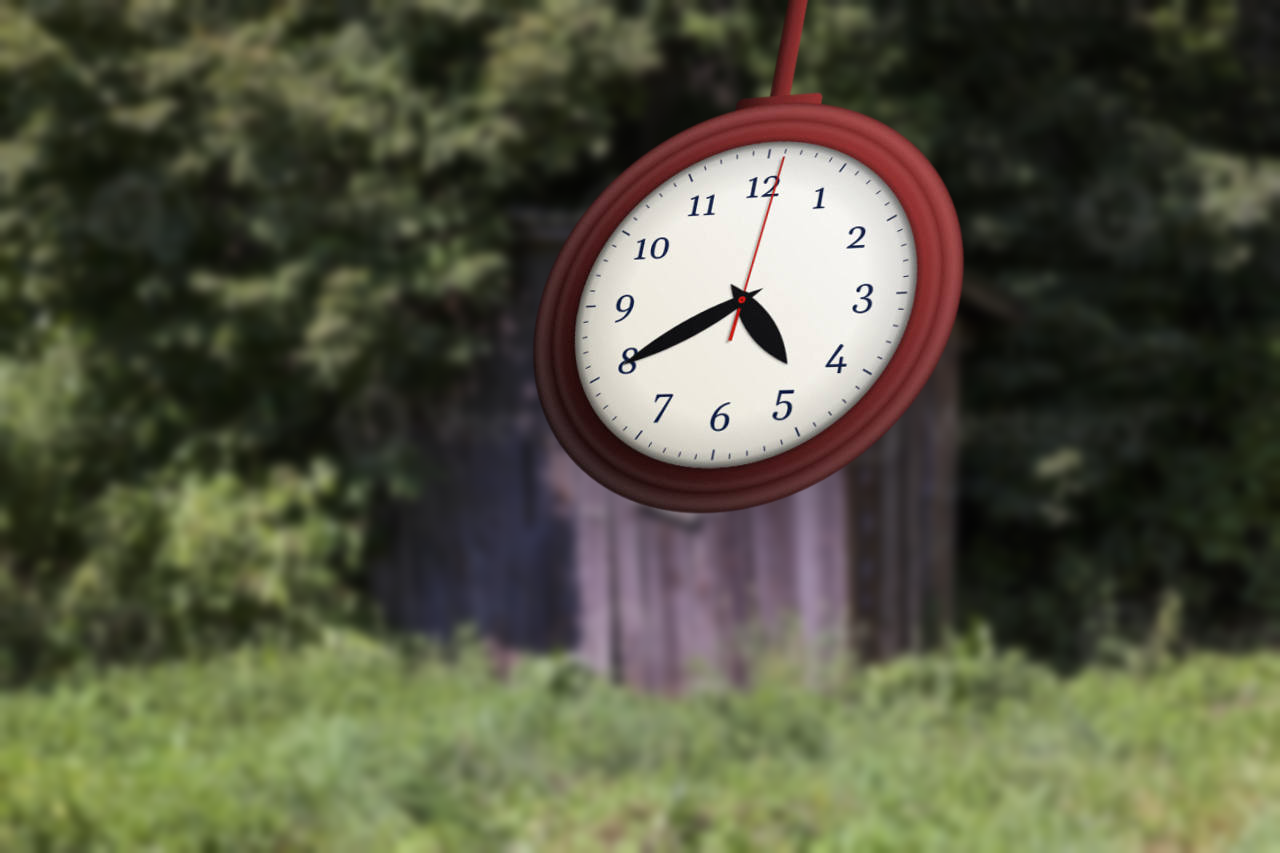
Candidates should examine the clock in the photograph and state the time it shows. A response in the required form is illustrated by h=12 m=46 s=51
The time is h=4 m=40 s=1
